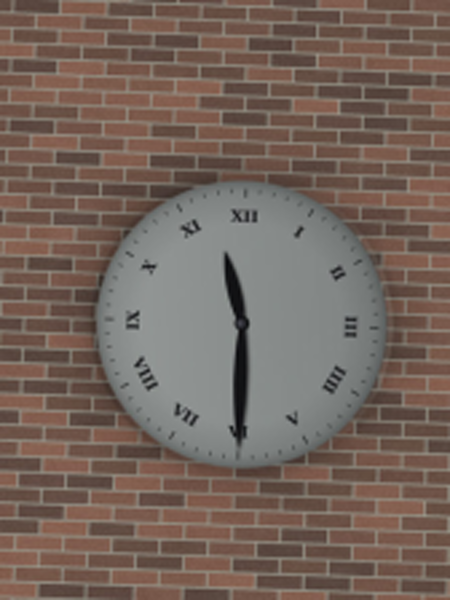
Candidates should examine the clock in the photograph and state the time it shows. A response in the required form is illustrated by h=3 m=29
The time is h=11 m=30
